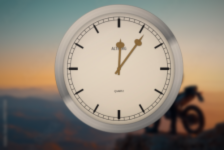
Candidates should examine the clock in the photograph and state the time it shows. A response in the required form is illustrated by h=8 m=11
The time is h=12 m=6
